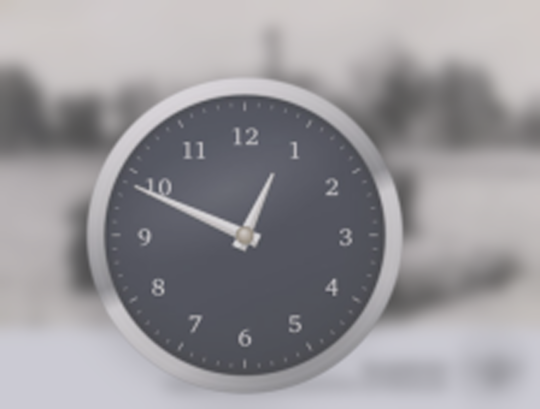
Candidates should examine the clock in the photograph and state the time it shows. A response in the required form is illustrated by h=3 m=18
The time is h=12 m=49
